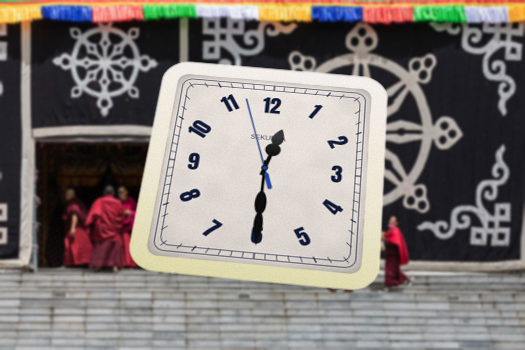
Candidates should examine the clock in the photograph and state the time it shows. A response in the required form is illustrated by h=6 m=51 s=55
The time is h=12 m=29 s=57
